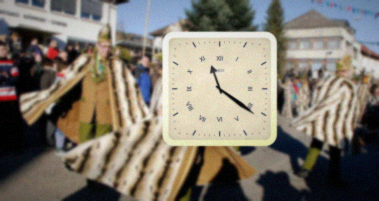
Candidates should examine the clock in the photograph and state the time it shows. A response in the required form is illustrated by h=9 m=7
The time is h=11 m=21
